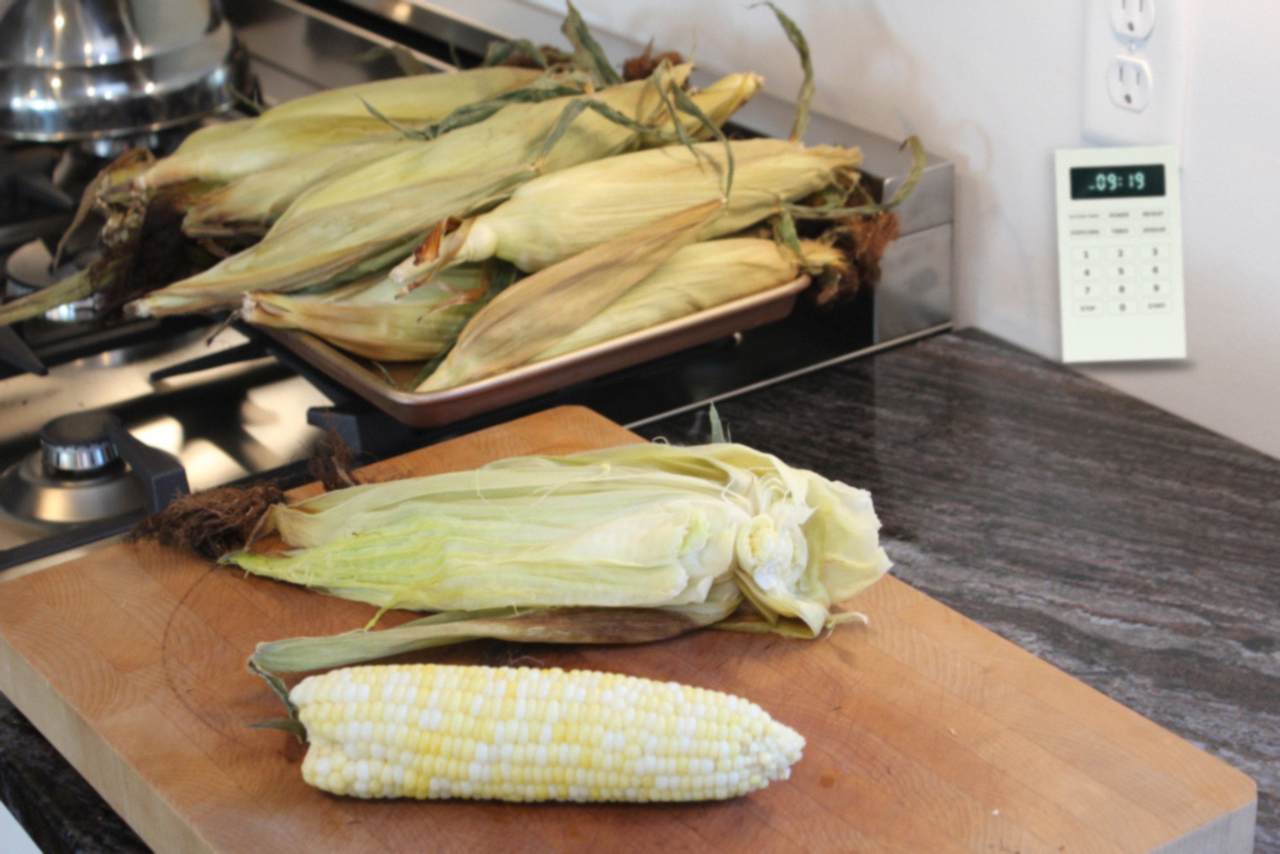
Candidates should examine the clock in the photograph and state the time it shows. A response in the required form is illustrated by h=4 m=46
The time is h=9 m=19
